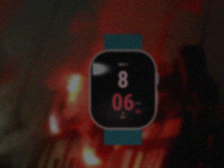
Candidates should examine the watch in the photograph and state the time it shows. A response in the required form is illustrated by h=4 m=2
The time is h=8 m=6
